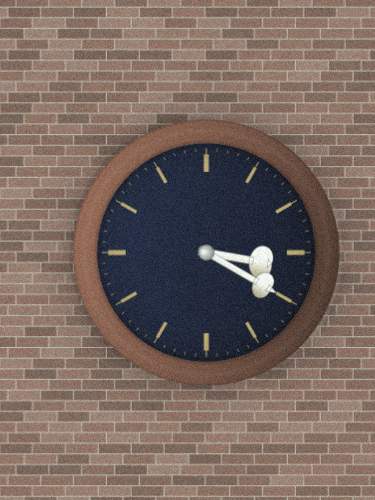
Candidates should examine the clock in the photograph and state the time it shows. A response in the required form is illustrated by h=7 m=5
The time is h=3 m=20
